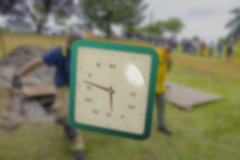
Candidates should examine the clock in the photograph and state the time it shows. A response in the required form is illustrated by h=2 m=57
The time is h=5 m=47
